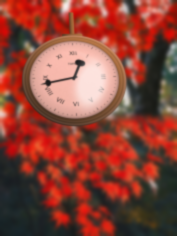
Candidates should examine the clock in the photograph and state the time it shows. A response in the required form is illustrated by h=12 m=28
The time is h=12 m=43
